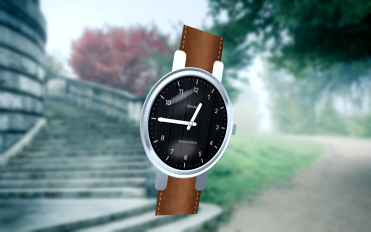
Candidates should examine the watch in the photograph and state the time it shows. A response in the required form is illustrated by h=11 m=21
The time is h=12 m=45
